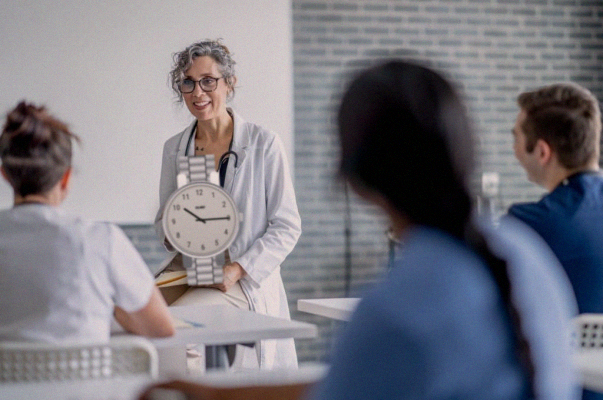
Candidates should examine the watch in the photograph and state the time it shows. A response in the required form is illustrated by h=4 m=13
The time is h=10 m=15
